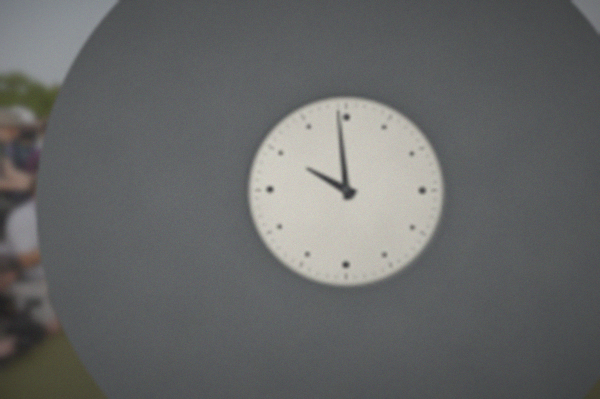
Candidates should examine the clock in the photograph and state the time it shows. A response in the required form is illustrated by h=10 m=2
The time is h=9 m=59
